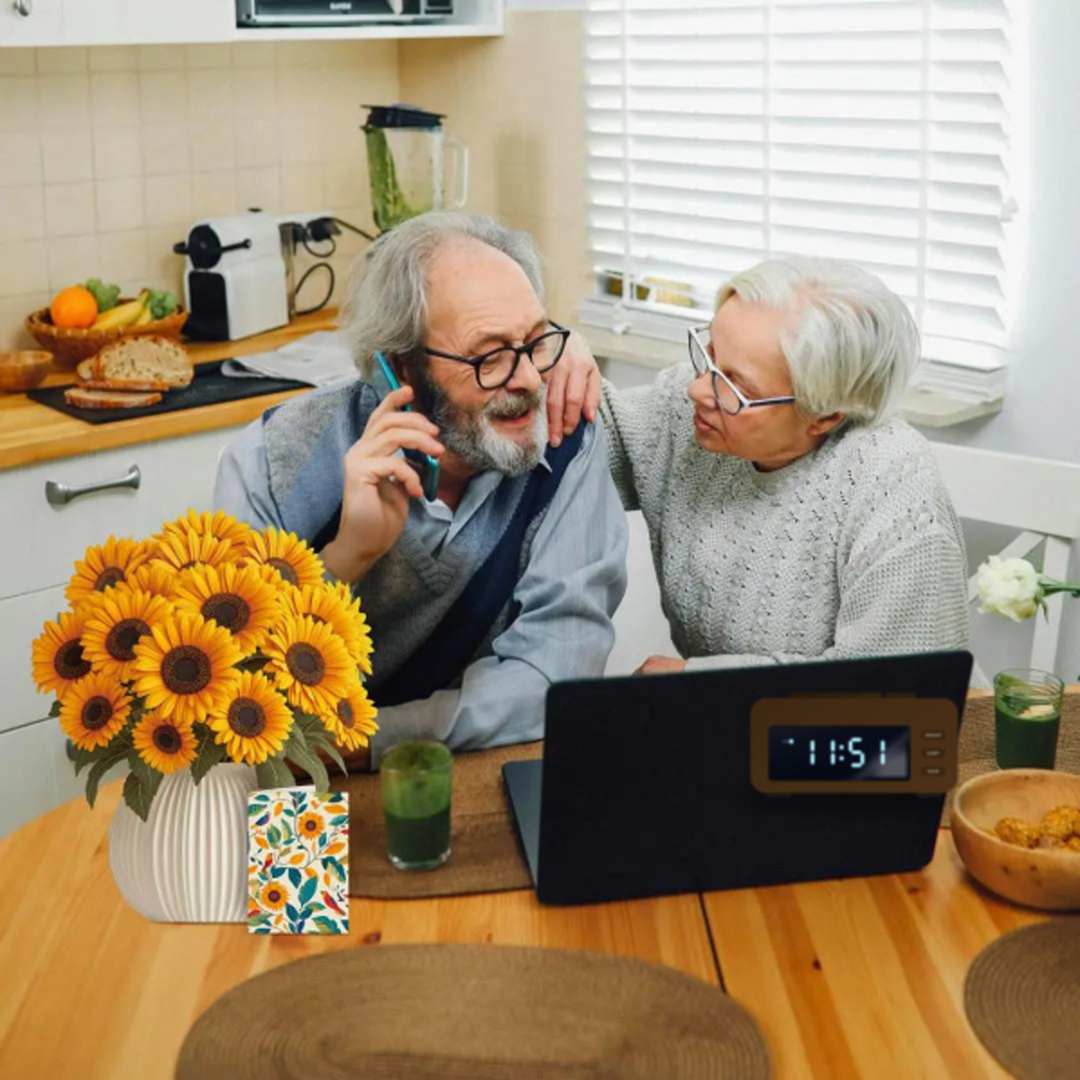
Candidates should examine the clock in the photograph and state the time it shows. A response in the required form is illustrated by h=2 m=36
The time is h=11 m=51
